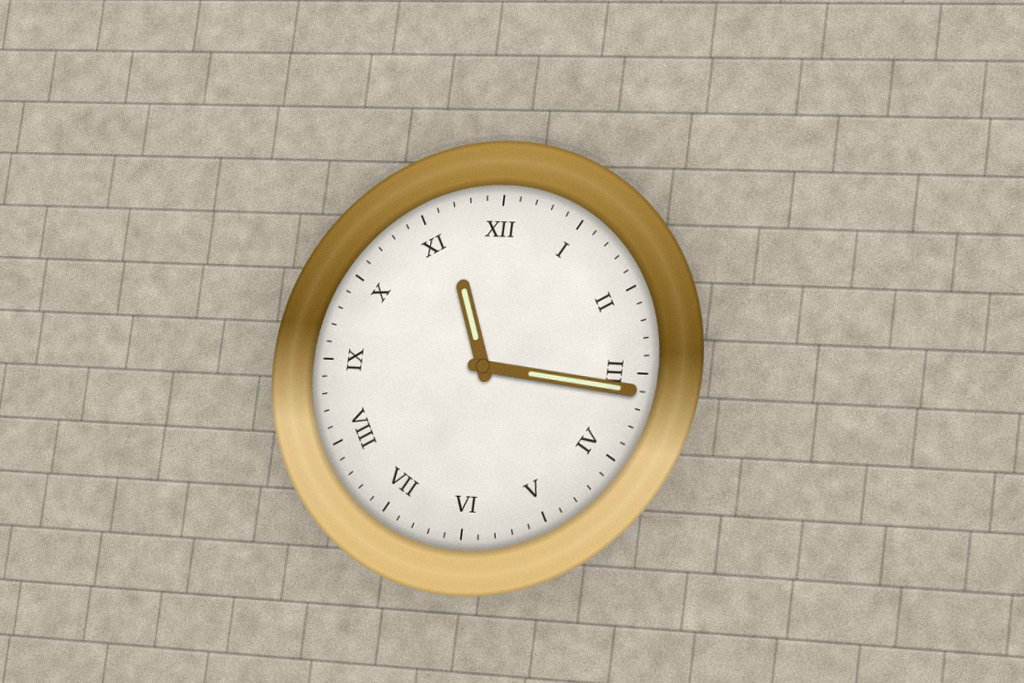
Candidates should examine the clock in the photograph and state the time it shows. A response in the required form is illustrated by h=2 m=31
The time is h=11 m=16
